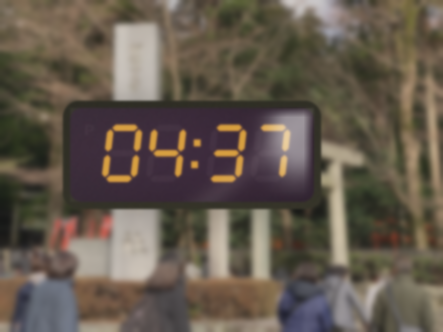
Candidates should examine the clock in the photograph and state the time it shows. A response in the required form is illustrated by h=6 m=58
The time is h=4 m=37
